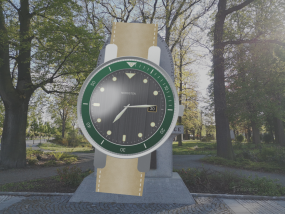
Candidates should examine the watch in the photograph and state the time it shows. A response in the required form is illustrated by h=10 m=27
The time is h=7 m=14
